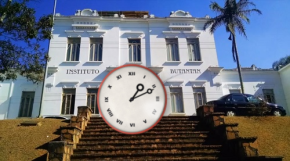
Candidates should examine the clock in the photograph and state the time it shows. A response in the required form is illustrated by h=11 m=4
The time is h=1 m=11
